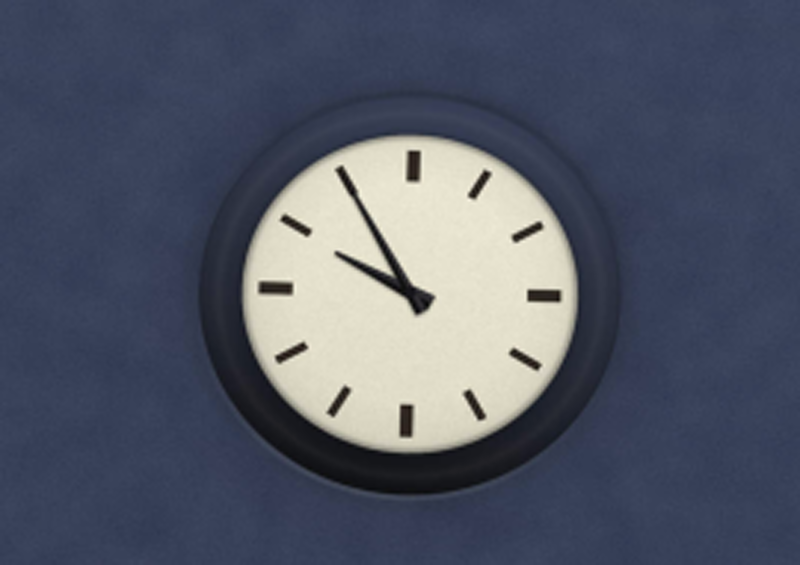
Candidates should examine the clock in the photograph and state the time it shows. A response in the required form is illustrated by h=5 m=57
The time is h=9 m=55
